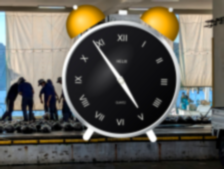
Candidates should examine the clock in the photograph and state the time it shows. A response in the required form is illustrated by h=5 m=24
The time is h=4 m=54
